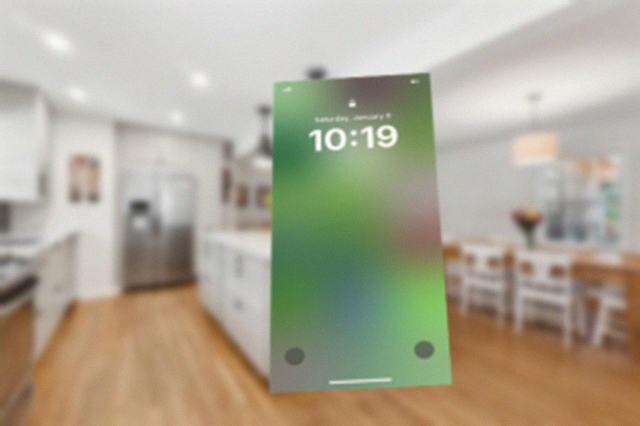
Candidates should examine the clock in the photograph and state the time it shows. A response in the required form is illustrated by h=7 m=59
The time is h=10 m=19
